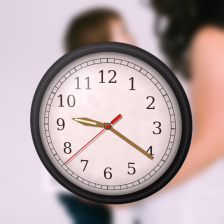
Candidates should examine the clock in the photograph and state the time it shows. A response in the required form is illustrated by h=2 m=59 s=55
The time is h=9 m=20 s=38
